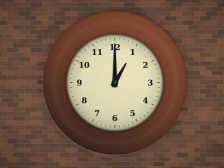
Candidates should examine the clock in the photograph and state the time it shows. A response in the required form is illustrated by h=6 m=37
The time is h=1 m=0
